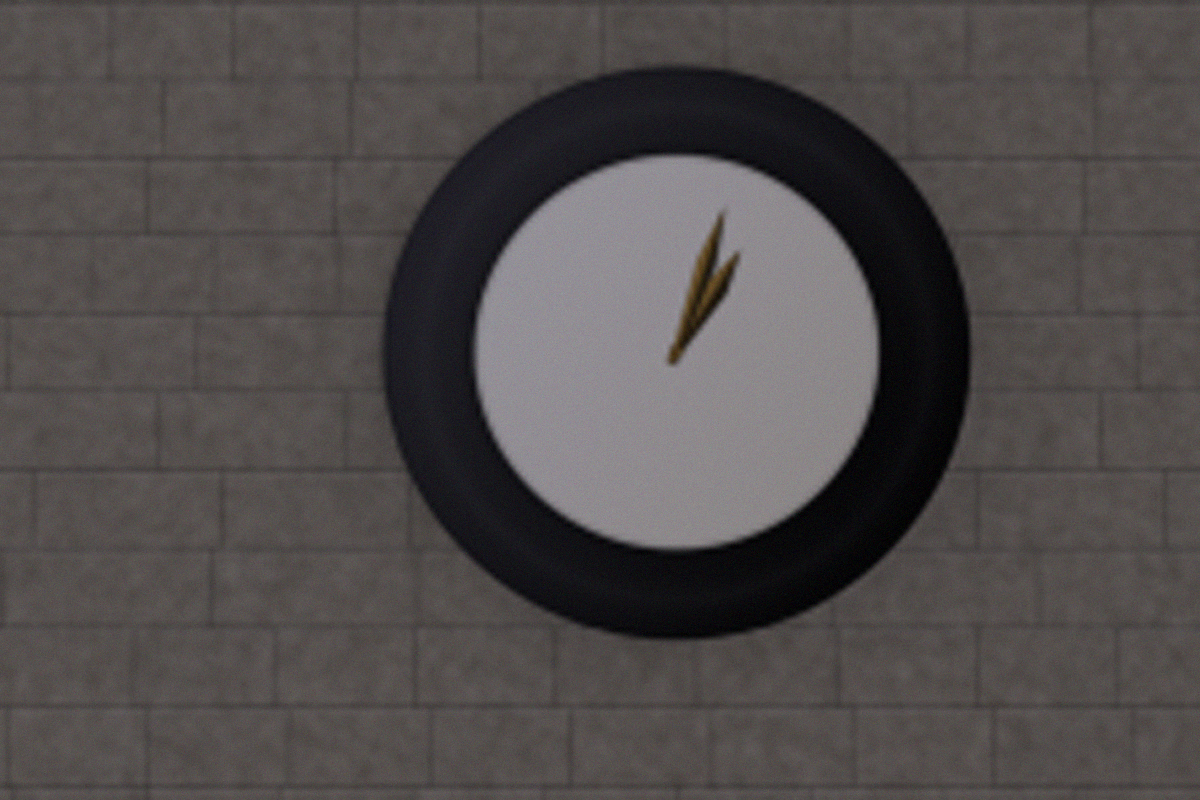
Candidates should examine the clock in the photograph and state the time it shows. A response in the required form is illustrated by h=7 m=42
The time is h=1 m=3
